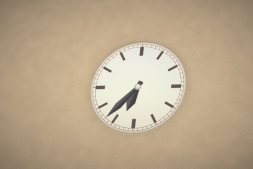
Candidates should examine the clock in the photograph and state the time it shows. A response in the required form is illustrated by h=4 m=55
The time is h=6 m=37
